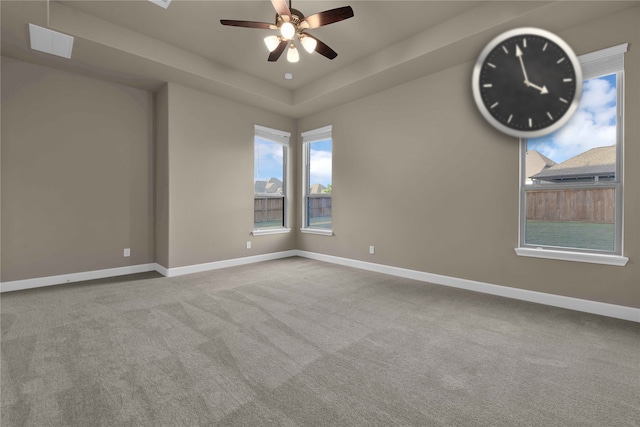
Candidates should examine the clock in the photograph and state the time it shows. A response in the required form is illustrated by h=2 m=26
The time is h=3 m=58
